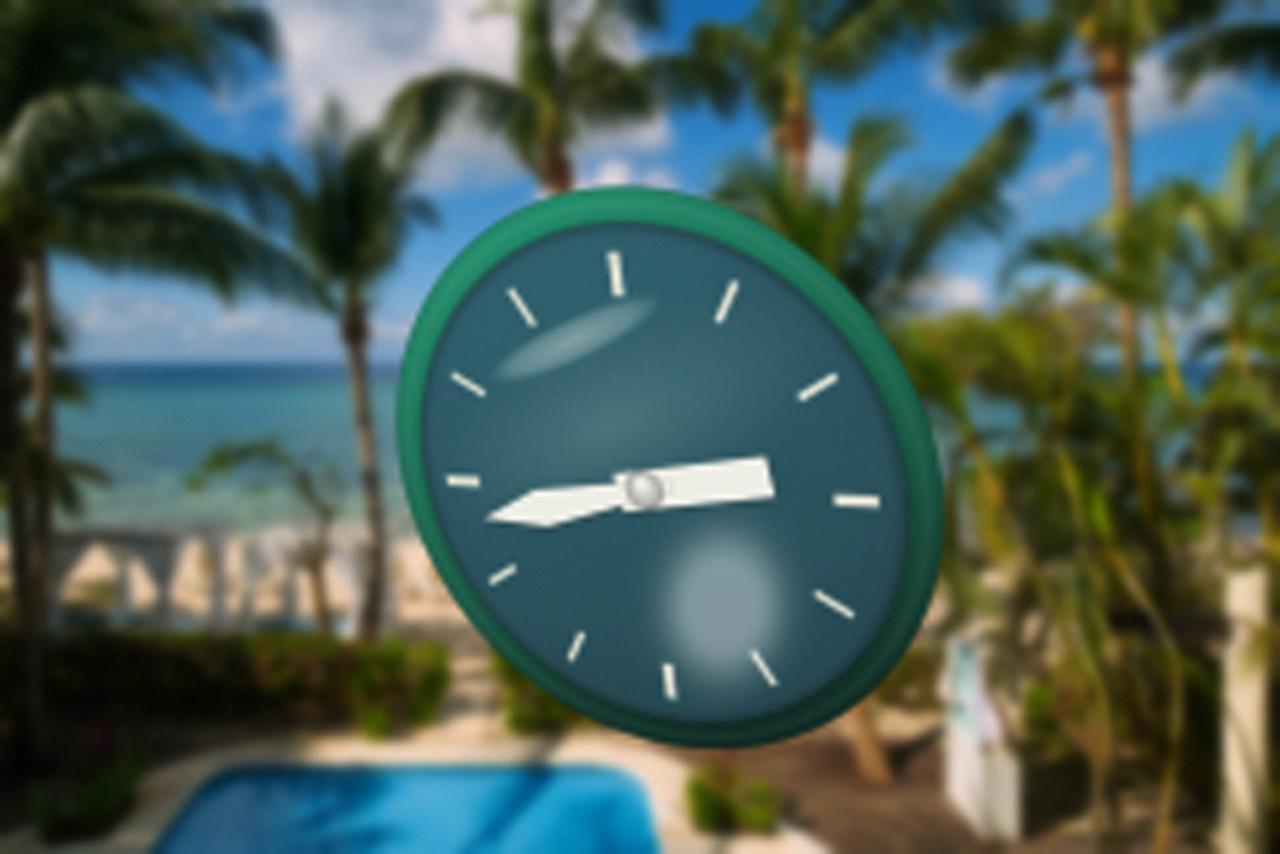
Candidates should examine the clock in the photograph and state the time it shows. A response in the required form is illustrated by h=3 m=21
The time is h=2 m=43
